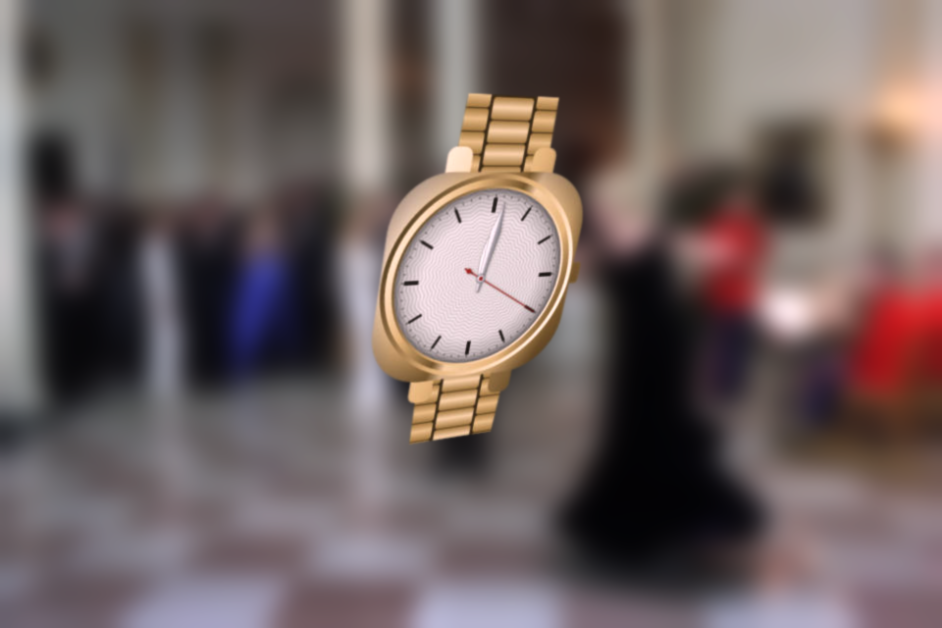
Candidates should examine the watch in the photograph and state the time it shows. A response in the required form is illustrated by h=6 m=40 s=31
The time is h=12 m=1 s=20
